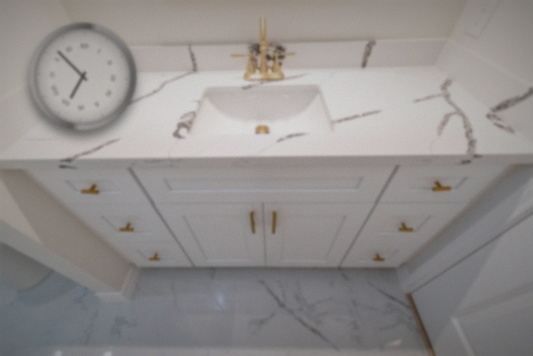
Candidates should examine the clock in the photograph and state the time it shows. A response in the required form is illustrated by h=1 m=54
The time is h=6 m=52
